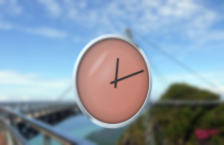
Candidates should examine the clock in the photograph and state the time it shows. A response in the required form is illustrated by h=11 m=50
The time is h=12 m=12
